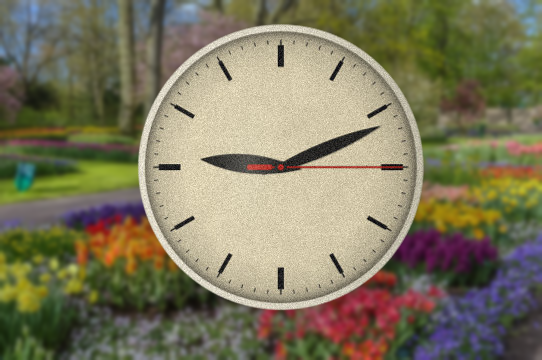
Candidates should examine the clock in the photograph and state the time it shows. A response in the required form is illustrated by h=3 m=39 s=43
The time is h=9 m=11 s=15
